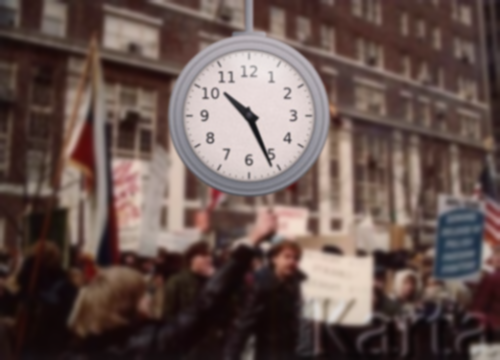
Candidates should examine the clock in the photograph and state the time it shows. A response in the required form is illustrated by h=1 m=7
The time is h=10 m=26
